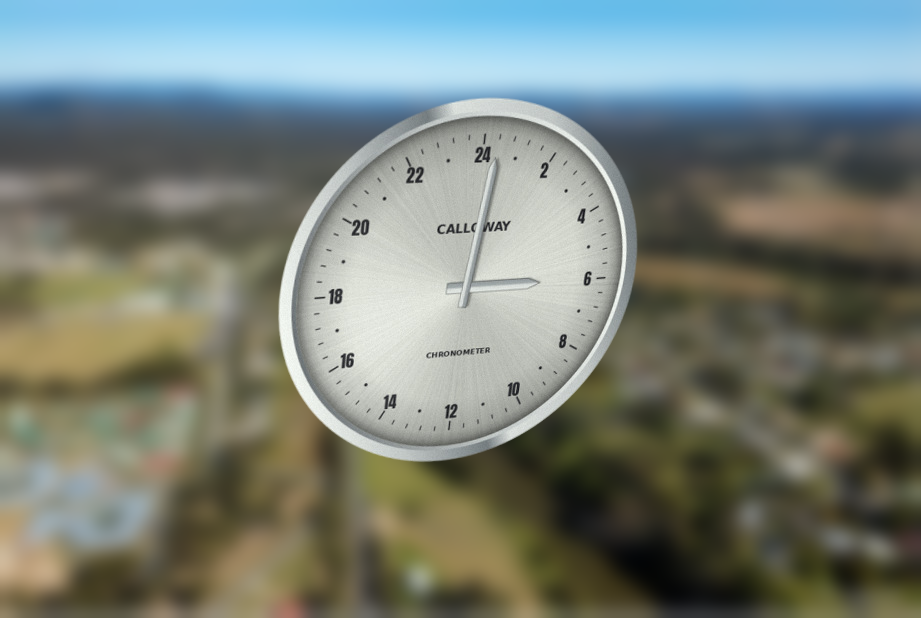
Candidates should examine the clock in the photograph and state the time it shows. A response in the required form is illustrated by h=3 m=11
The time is h=6 m=1
